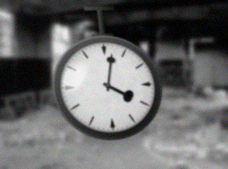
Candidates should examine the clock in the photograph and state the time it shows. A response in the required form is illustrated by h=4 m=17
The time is h=4 m=2
